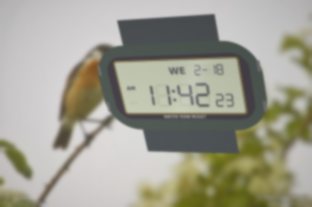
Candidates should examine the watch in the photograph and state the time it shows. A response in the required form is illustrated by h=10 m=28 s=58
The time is h=11 m=42 s=23
